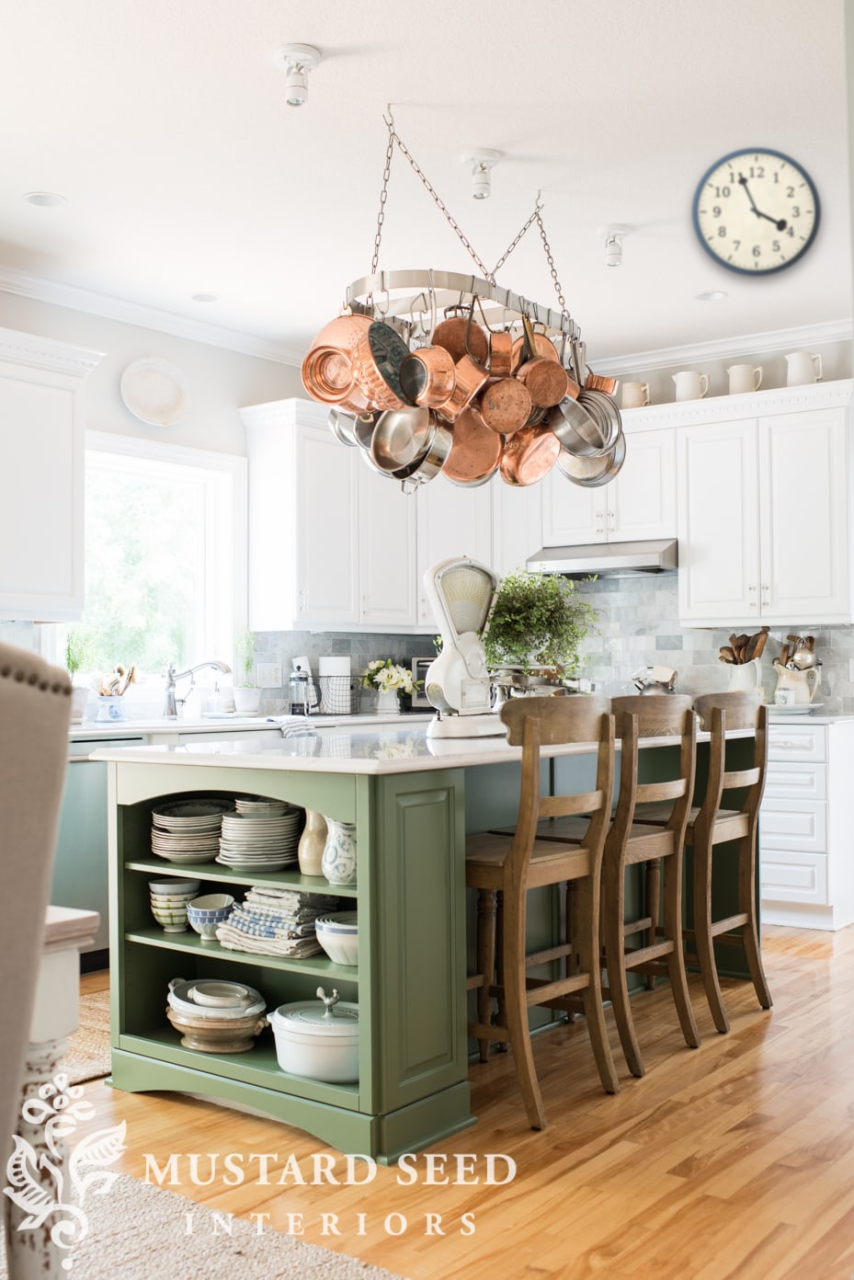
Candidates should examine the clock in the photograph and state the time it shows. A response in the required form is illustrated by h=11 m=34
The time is h=3 m=56
